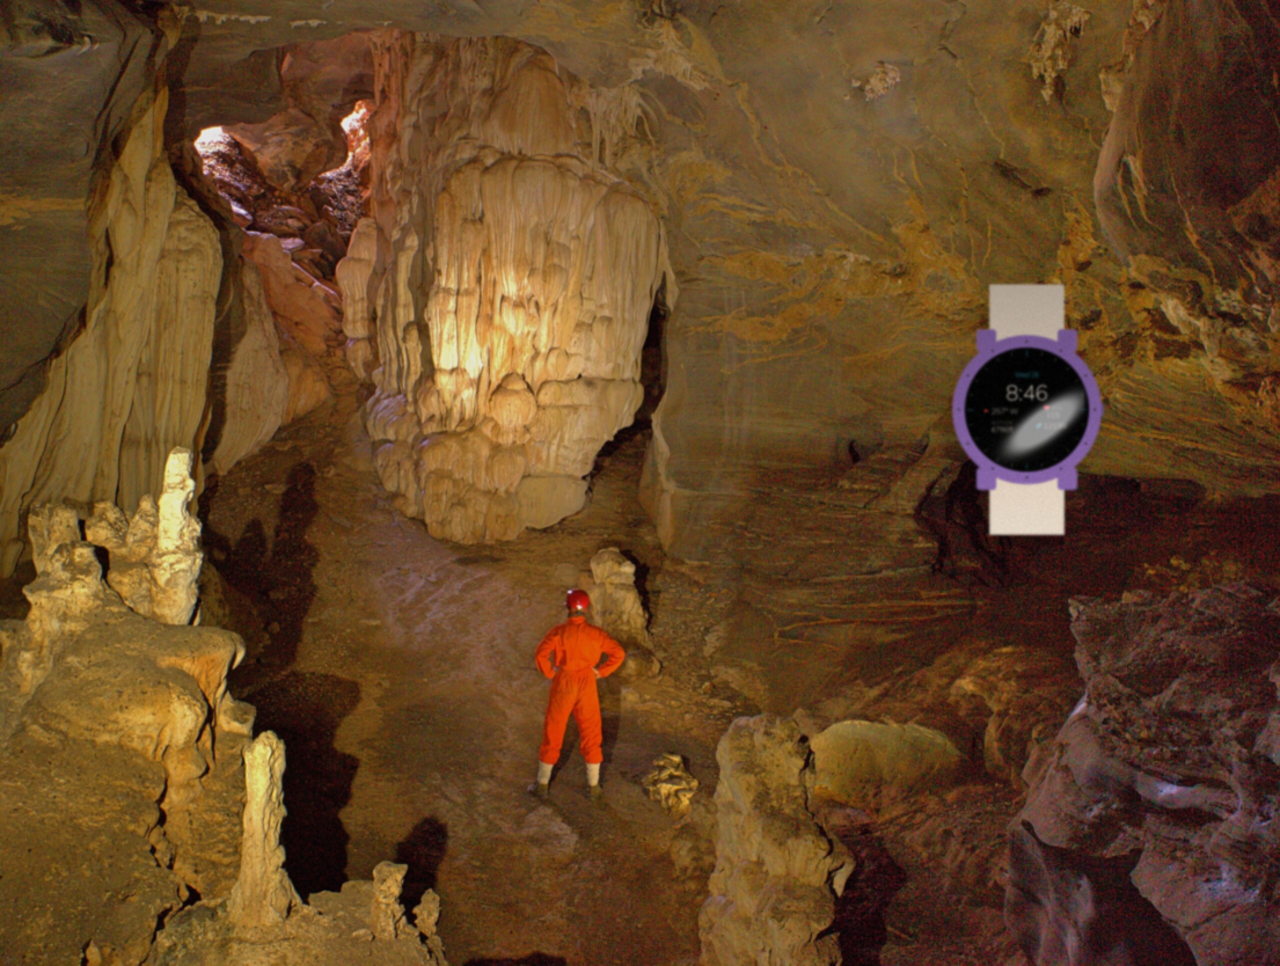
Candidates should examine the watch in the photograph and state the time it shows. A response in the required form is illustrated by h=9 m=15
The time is h=8 m=46
